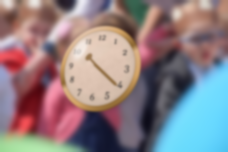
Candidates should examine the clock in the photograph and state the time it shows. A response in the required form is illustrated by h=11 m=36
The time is h=10 m=21
